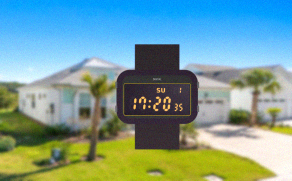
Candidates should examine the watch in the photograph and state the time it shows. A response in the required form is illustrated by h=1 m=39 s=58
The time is h=17 m=20 s=35
